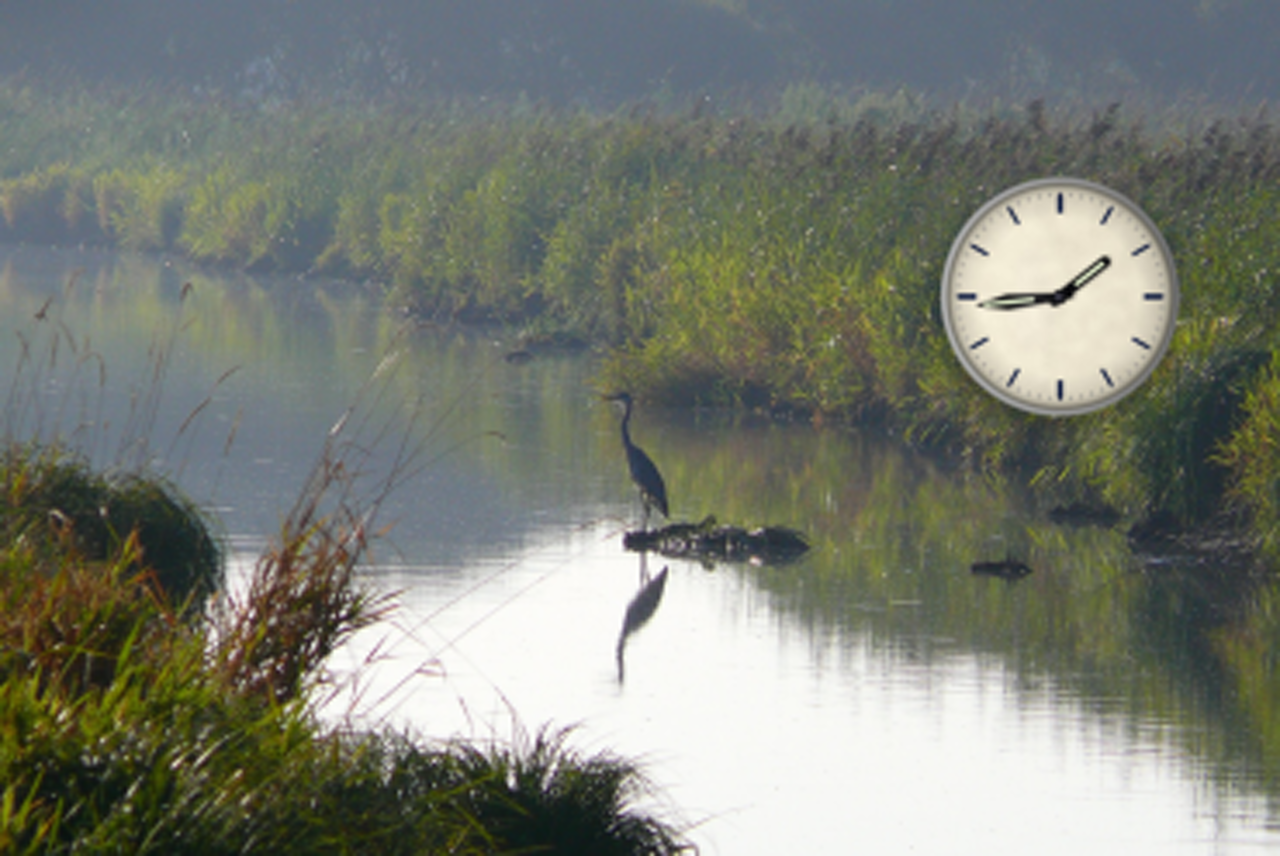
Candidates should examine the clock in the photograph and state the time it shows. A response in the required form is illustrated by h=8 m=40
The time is h=1 m=44
